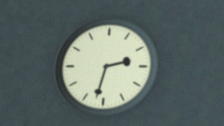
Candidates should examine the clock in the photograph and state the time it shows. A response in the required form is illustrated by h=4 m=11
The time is h=2 m=32
